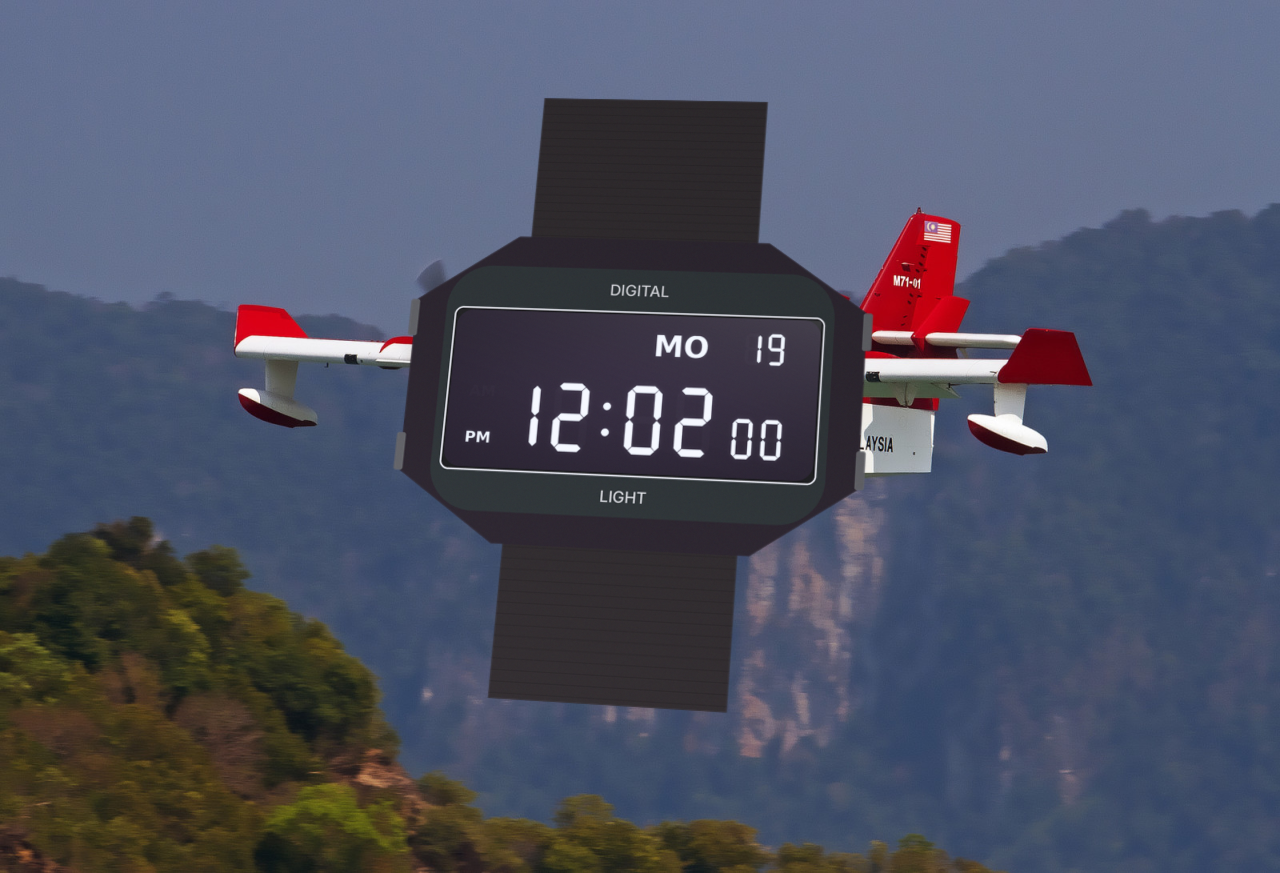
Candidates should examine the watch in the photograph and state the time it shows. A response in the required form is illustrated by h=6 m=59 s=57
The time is h=12 m=2 s=0
